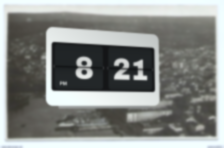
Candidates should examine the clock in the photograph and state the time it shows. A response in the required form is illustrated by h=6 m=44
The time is h=8 m=21
